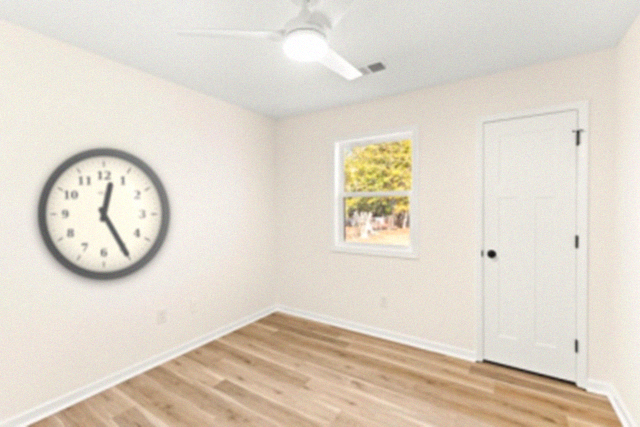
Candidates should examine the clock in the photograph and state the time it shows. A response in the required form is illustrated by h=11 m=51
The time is h=12 m=25
